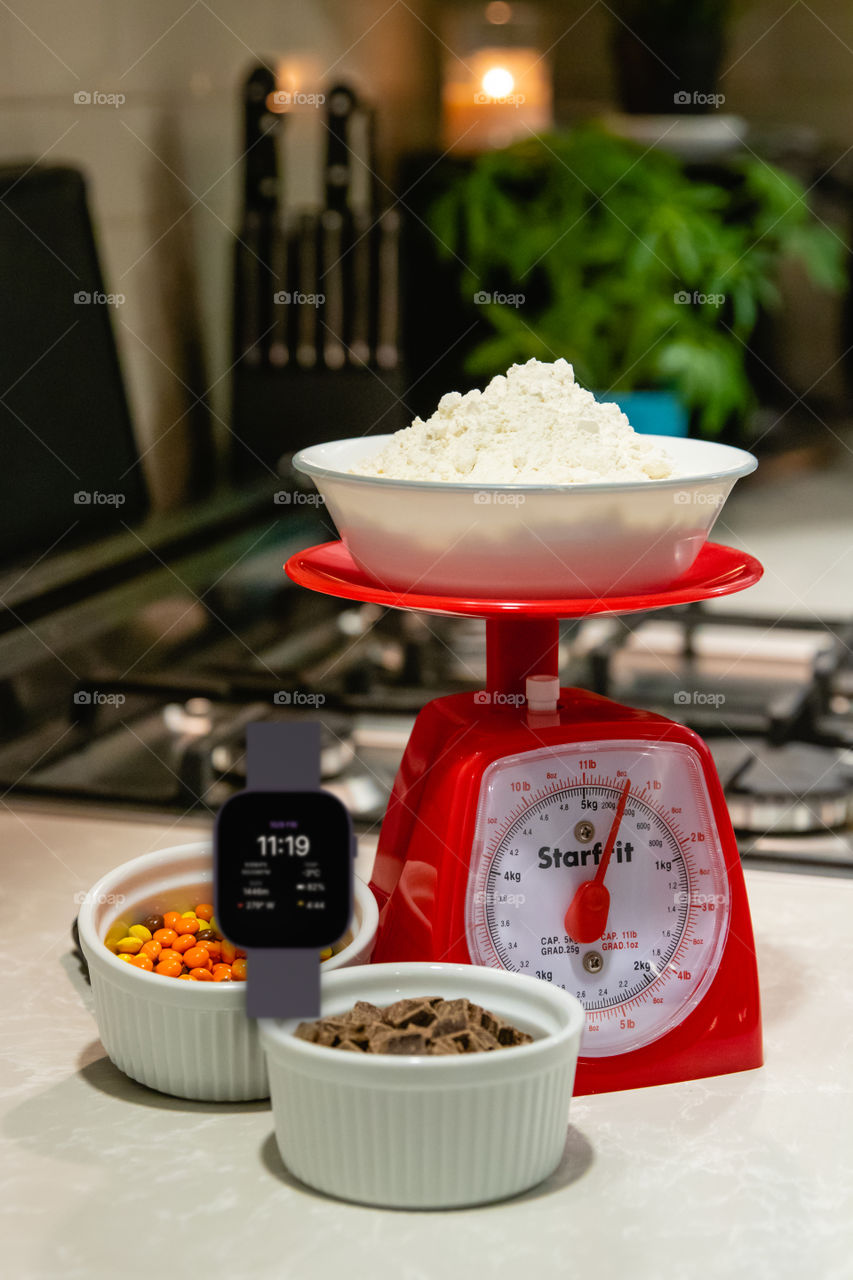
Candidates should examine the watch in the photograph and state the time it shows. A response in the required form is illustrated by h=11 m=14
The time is h=11 m=19
